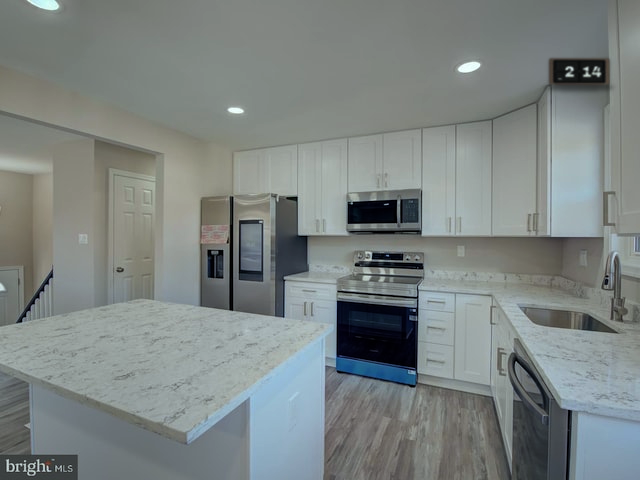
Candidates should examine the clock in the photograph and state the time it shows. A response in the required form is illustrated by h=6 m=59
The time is h=2 m=14
